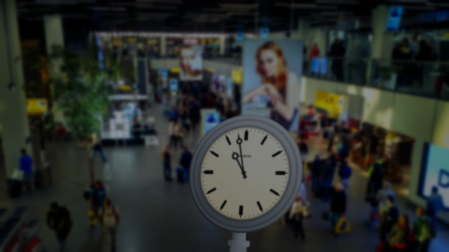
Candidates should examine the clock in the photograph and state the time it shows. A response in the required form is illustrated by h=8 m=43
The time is h=10 m=58
